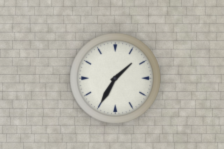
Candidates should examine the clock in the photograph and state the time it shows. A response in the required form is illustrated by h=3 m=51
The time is h=1 m=35
